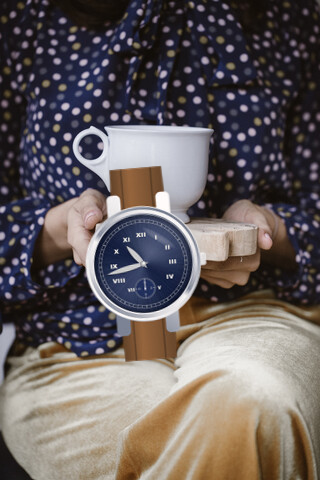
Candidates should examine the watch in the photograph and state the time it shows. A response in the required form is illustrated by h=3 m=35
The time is h=10 m=43
